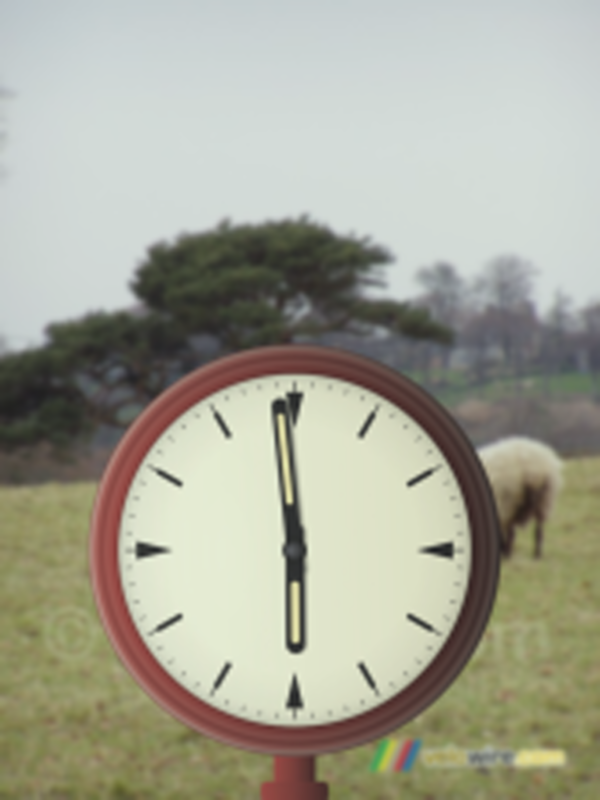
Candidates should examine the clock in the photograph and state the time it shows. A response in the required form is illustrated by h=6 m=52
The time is h=5 m=59
